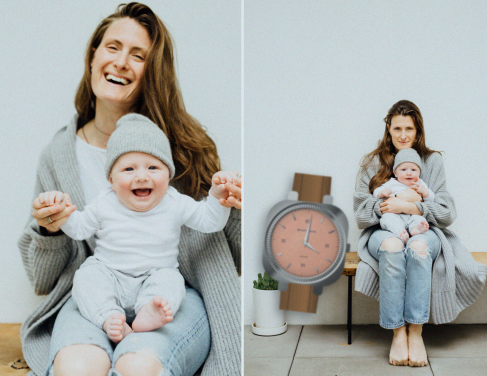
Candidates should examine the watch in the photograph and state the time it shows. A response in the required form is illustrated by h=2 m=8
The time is h=4 m=1
